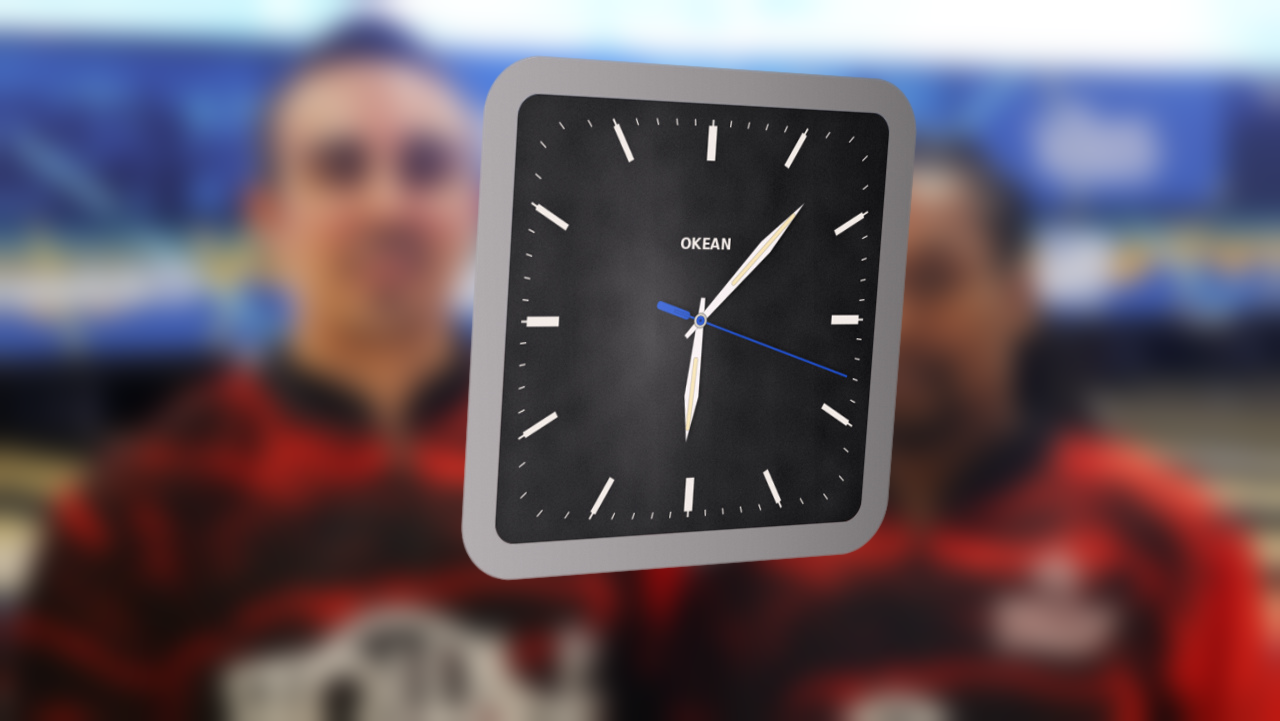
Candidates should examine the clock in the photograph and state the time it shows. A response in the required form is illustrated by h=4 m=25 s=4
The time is h=6 m=7 s=18
